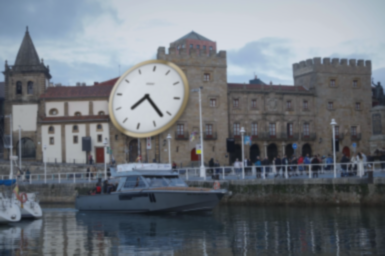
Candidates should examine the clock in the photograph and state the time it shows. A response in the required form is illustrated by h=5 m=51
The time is h=7 m=22
